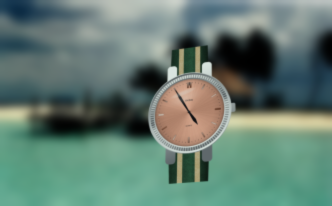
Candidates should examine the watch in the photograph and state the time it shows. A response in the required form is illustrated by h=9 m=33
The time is h=4 m=55
